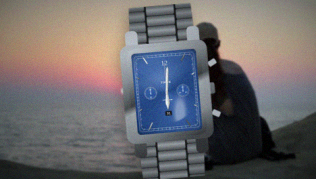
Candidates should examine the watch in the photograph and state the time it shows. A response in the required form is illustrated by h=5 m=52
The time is h=6 m=1
